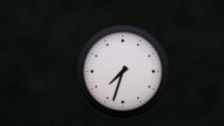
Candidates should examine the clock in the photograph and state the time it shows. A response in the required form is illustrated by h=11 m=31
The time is h=7 m=33
